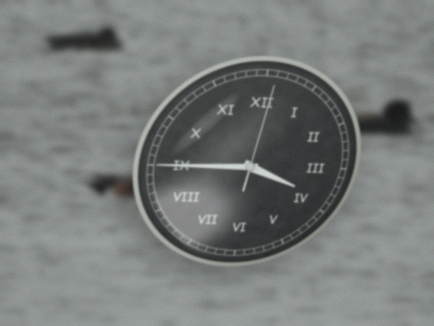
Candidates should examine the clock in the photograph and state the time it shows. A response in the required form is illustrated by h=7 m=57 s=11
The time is h=3 m=45 s=1
